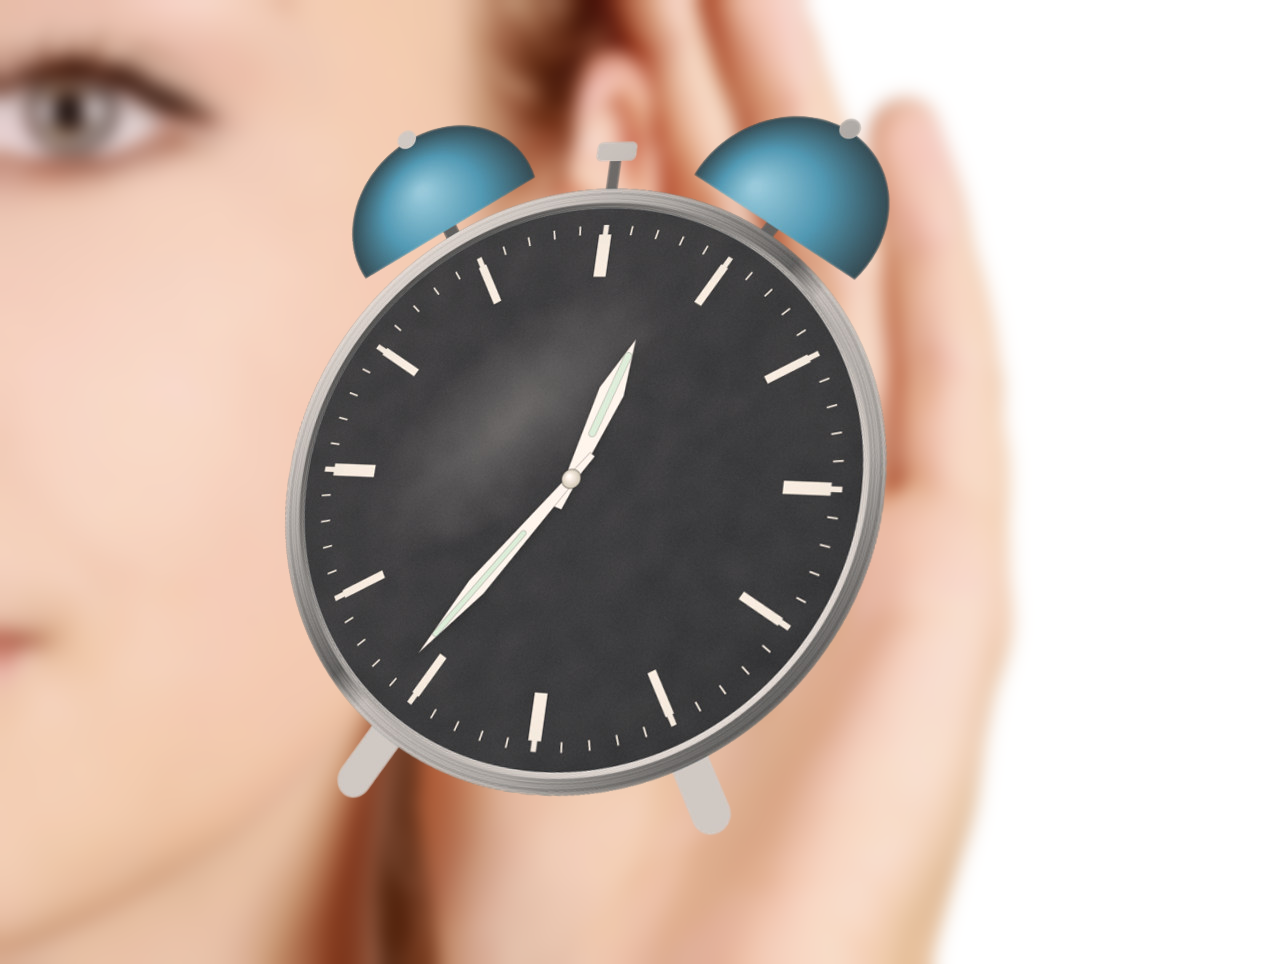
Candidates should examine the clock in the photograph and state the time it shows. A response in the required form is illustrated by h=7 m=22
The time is h=12 m=36
